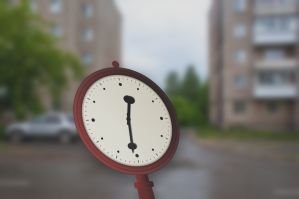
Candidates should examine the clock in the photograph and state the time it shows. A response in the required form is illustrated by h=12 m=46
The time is h=12 m=31
